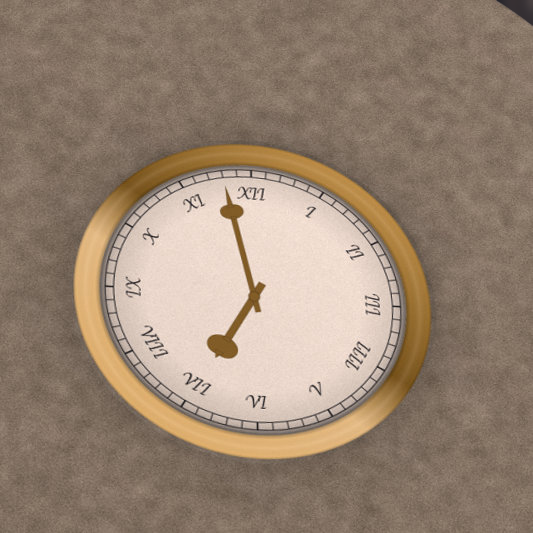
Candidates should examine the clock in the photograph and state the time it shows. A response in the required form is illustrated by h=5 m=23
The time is h=6 m=58
